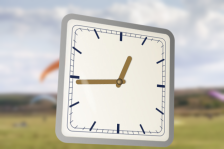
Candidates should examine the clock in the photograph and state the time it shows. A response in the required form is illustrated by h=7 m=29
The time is h=12 m=44
